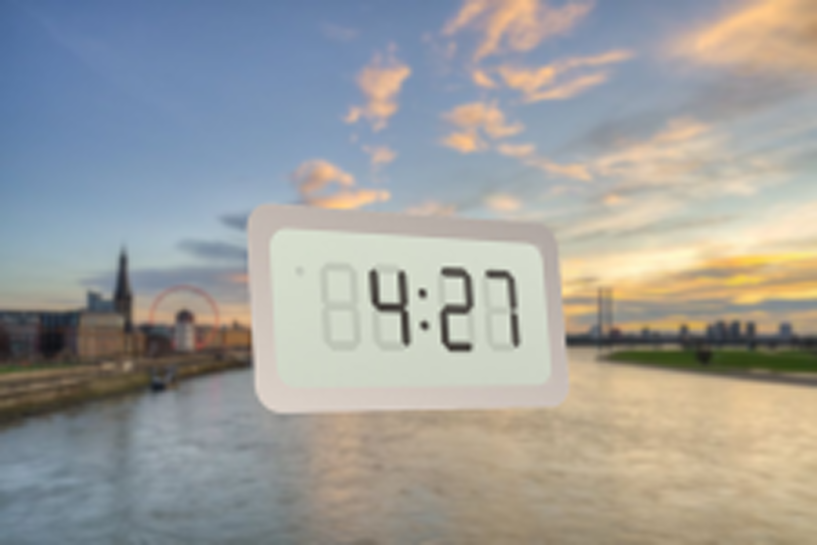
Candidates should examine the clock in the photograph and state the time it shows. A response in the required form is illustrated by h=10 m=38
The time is h=4 m=27
